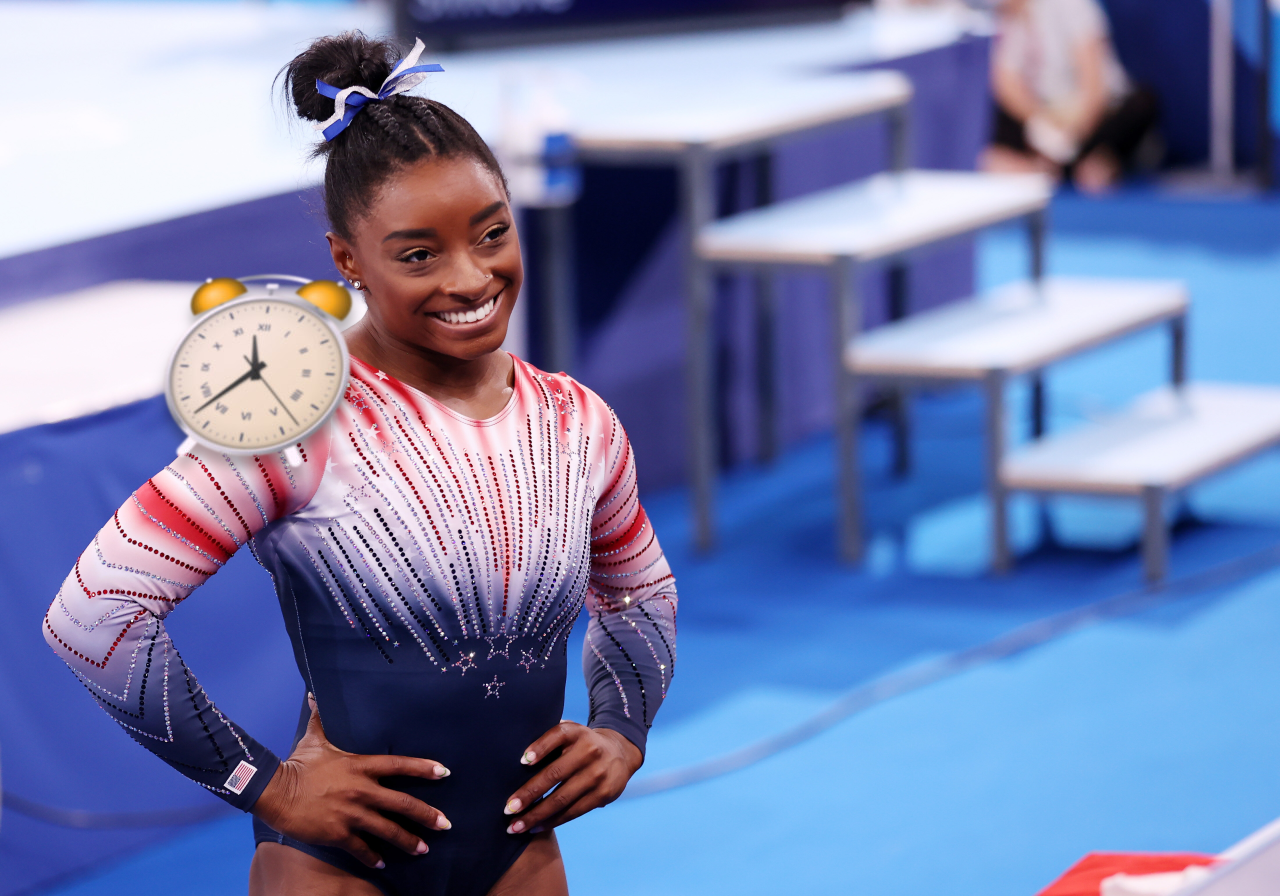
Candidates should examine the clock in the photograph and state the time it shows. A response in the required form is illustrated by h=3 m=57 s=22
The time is h=11 m=37 s=23
